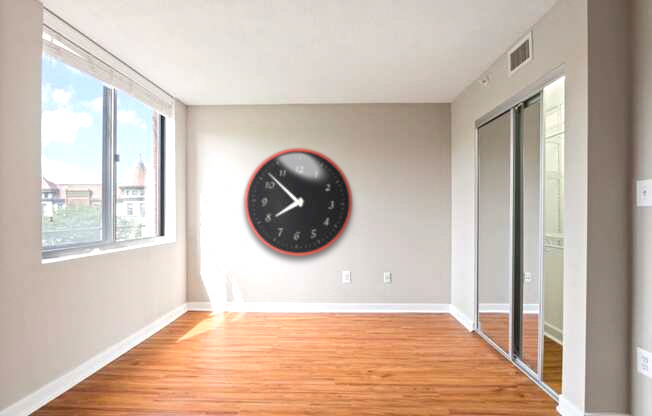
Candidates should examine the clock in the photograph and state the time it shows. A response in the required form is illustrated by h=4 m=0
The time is h=7 m=52
